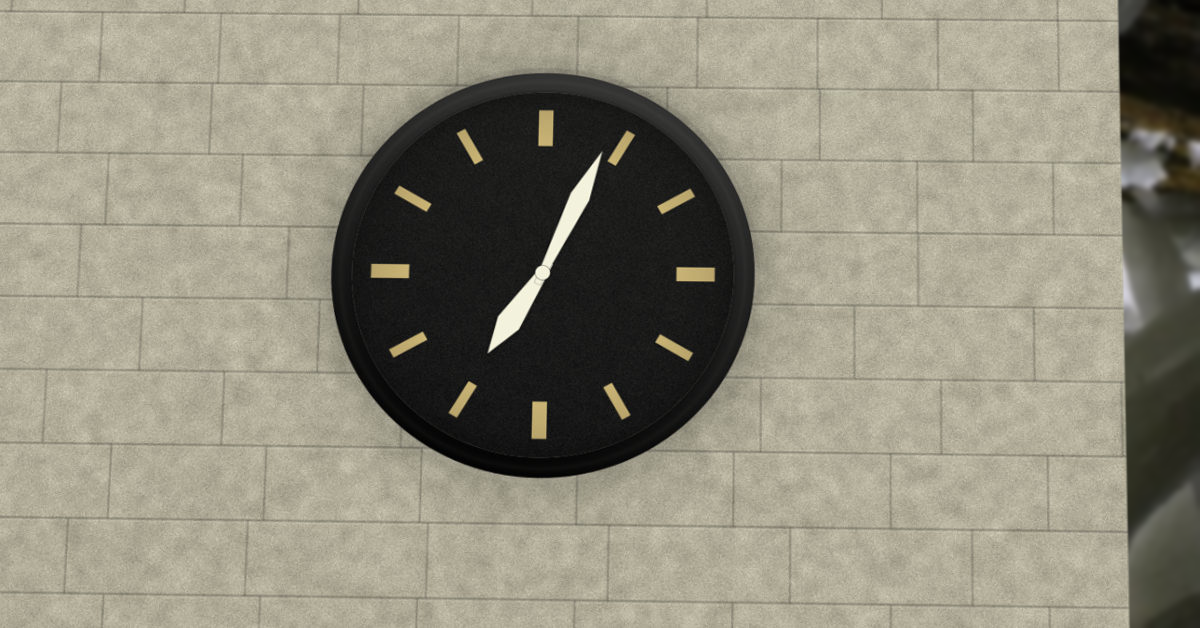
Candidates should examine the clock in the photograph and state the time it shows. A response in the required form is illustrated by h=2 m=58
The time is h=7 m=4
